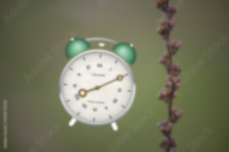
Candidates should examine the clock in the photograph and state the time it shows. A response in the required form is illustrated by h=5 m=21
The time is h=8 m=10
